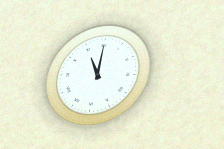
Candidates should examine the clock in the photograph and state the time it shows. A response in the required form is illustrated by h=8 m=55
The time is h=11 m=0
